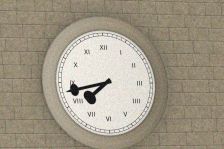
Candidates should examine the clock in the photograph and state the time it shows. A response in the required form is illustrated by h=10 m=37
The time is h=7 m=43
